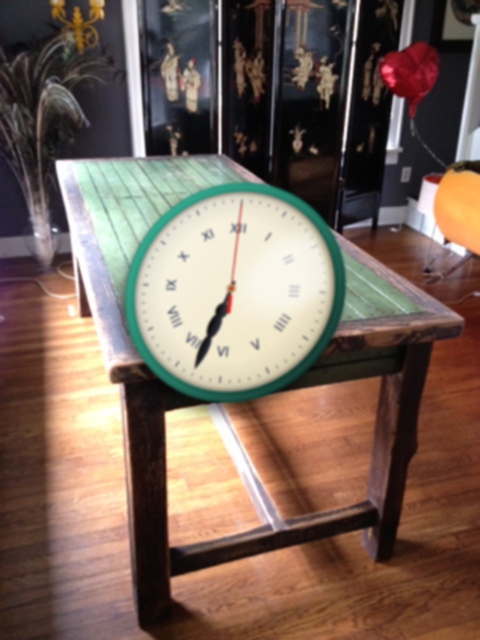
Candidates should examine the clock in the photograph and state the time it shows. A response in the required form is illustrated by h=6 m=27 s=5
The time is h=6 m=33 s=0
